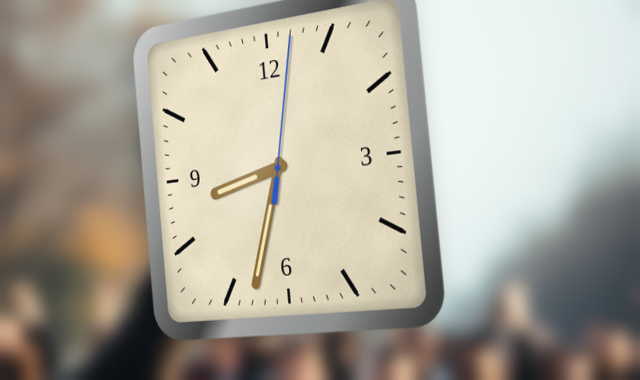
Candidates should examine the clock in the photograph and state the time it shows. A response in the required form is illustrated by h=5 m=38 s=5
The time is h=8 m=33 s=2
